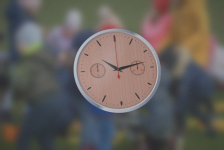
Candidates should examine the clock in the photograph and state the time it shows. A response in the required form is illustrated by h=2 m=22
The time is h=10 m=13
